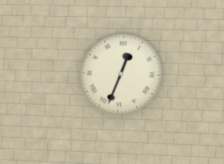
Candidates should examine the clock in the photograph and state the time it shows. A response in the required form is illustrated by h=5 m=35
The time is h=12 m=33
